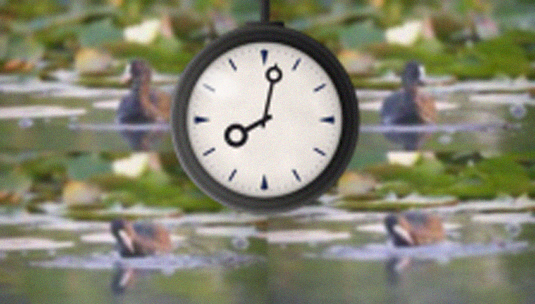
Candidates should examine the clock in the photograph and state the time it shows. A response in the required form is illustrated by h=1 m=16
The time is h=8 m=2
